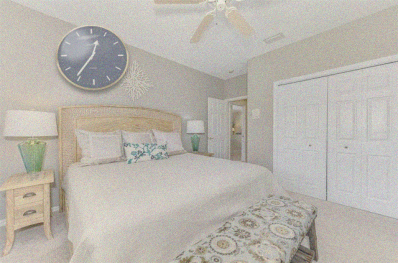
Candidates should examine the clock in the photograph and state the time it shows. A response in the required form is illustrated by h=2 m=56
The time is h=12 m=36
